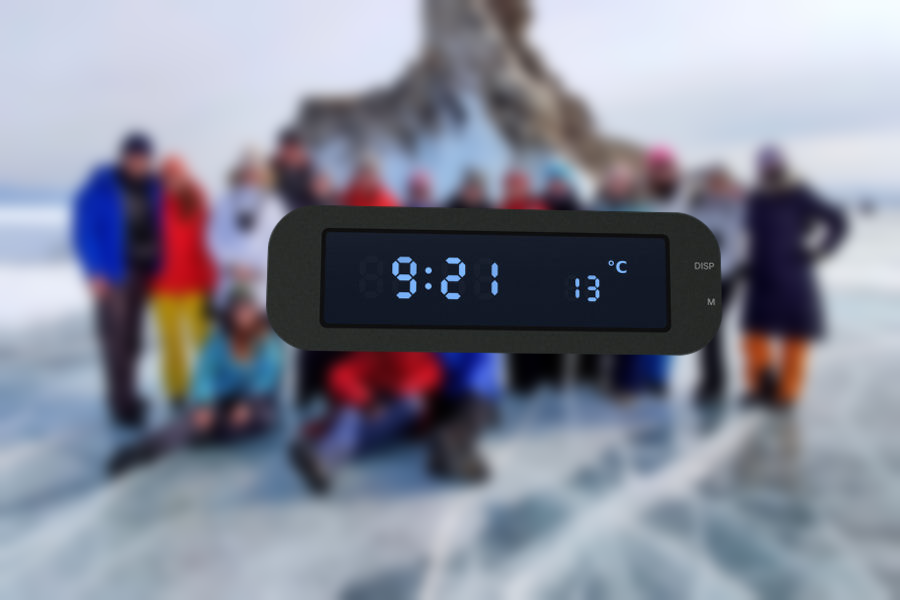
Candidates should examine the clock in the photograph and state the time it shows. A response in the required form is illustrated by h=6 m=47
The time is h=9 m=21
